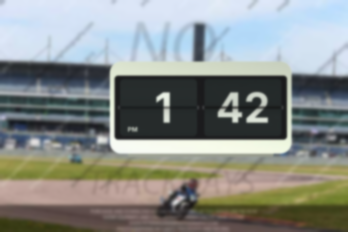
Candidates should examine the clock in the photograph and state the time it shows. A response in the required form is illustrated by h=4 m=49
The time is h=1 m=42
